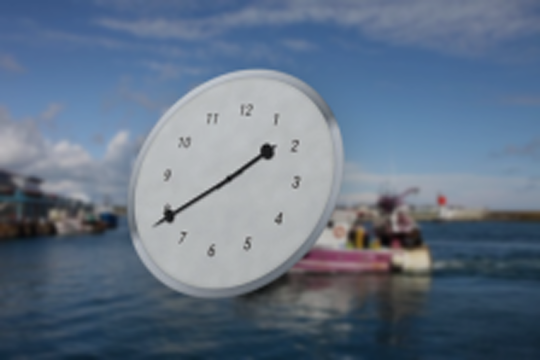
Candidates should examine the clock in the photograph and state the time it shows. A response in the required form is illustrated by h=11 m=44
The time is h=1 m=39
